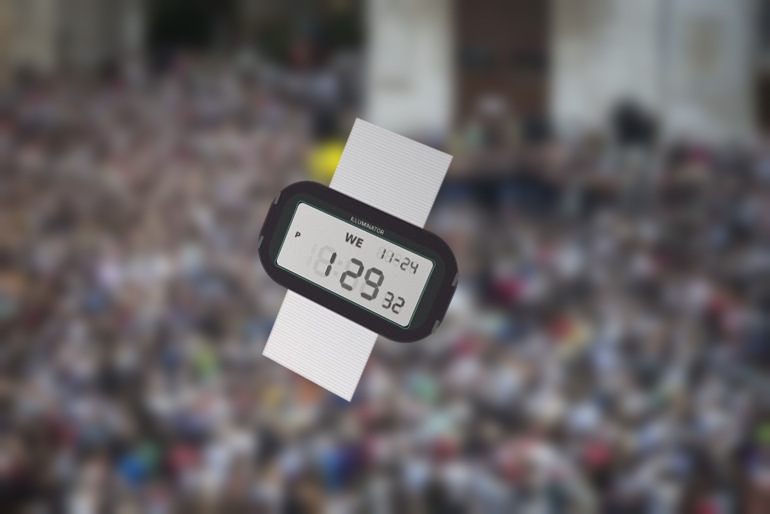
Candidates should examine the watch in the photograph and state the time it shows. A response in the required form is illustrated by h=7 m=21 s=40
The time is h=1 m=29 s=32
